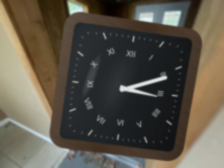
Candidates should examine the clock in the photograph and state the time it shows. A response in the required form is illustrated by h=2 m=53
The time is h=3 m=11
